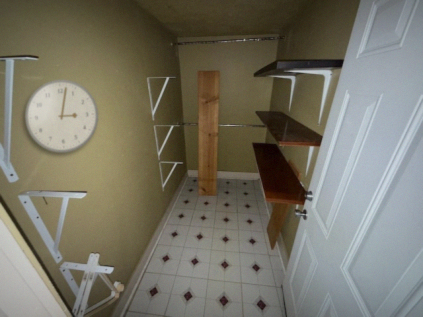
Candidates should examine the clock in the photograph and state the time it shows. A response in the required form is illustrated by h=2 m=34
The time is h=3 m=2
